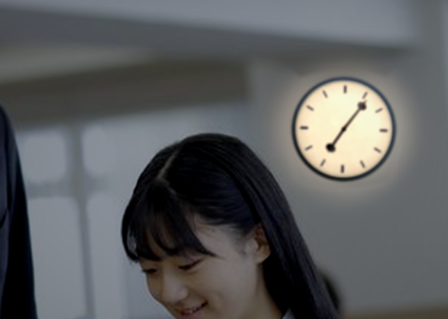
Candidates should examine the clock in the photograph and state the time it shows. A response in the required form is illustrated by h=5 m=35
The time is h=7 m=6
